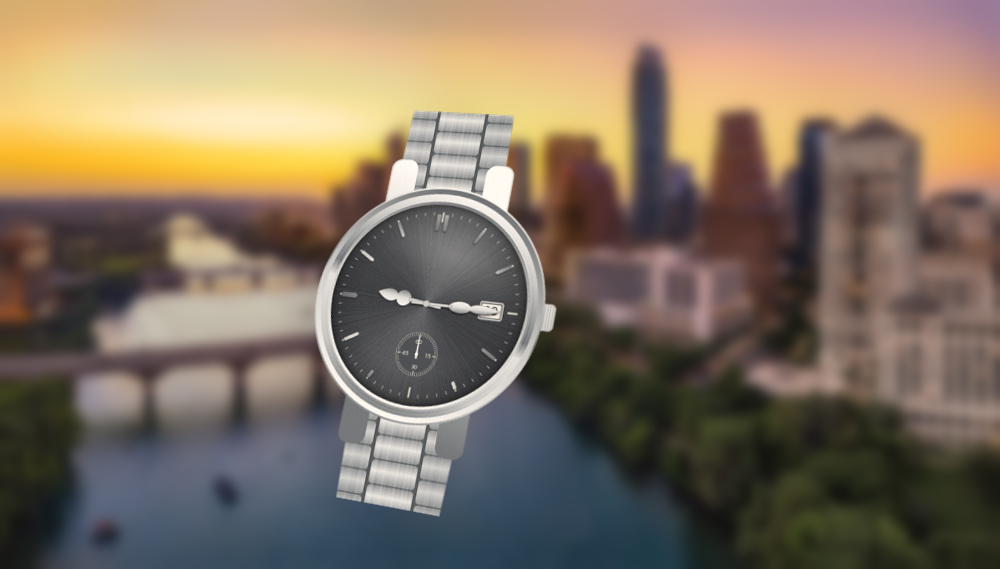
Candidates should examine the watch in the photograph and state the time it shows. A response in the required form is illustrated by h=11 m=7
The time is h=9 m=15
